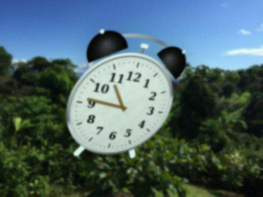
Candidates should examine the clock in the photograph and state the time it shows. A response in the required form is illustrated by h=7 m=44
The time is h=10 m=46
